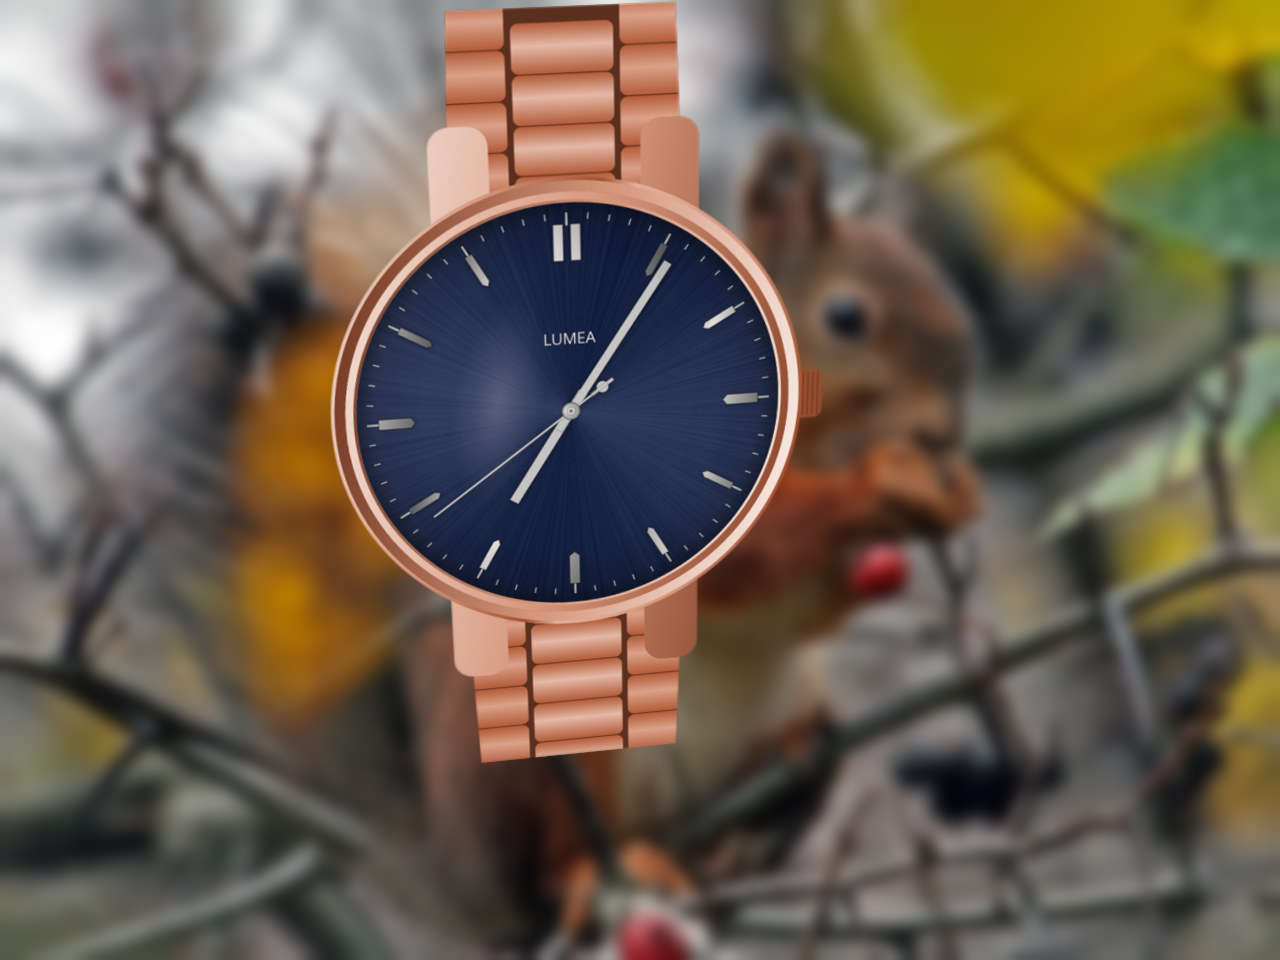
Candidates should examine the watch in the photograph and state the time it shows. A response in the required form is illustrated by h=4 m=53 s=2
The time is h=7 m=5 s=39
